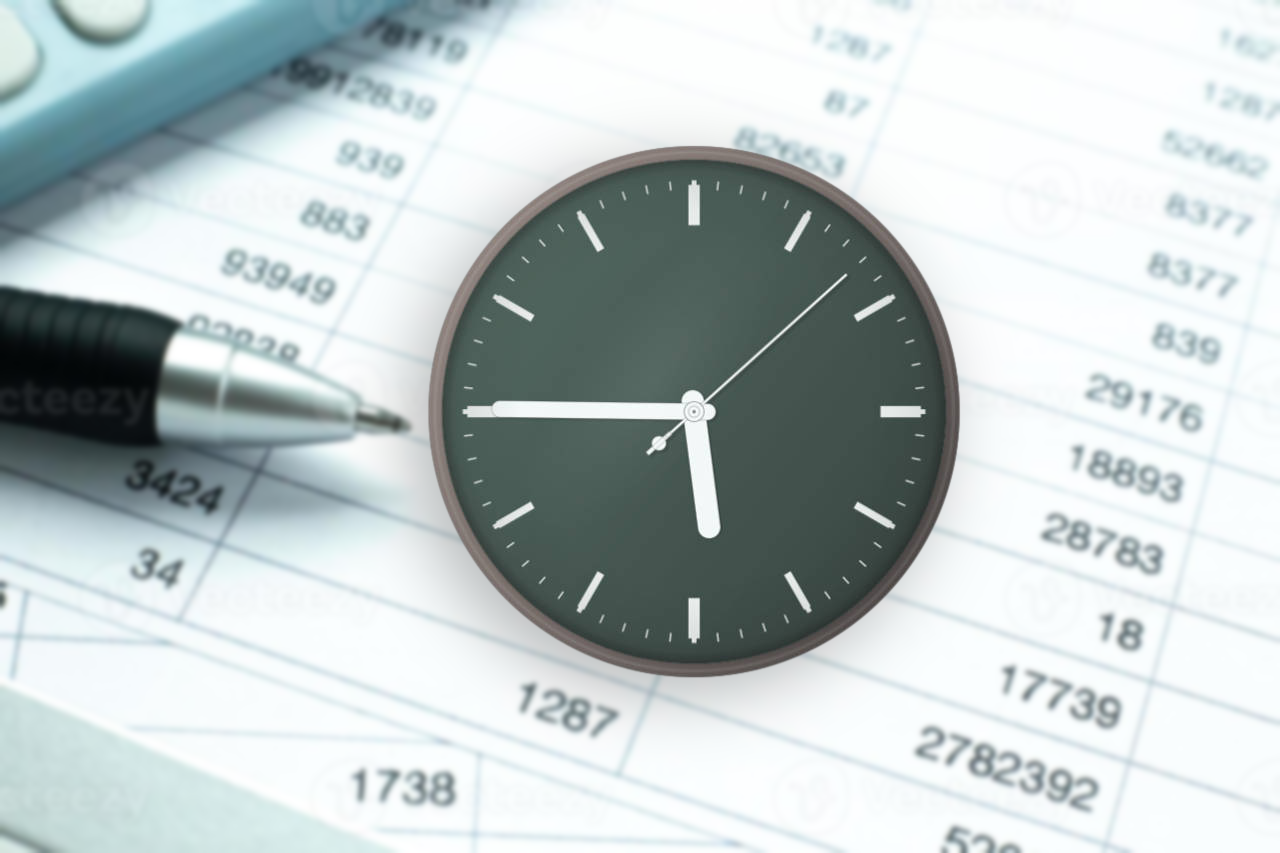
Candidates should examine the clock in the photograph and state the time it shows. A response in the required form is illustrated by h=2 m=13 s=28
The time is h=5 m=45 s=8
